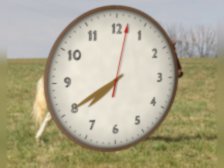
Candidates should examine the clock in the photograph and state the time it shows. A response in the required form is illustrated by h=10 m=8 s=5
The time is h=7 m=40 s=2
